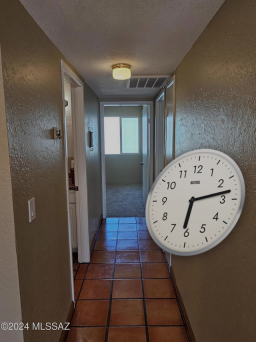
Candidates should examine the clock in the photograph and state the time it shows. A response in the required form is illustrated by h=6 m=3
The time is h=6 m=13
